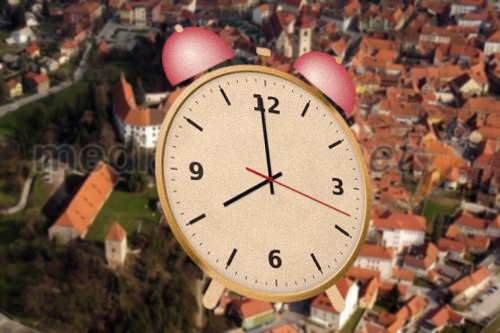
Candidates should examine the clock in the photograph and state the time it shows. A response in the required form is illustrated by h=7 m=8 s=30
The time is h=7 m=59 s=18
